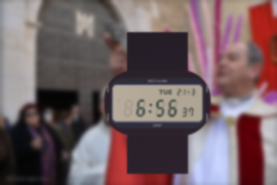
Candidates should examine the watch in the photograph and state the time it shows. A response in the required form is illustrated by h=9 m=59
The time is h=6 m=56
